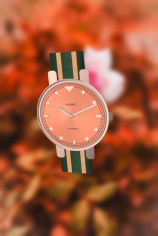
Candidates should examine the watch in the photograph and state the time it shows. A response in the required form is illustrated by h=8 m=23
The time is h=10 m=11
